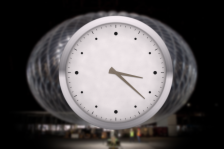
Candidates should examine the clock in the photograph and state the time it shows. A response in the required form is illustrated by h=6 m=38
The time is h=3 m=22
